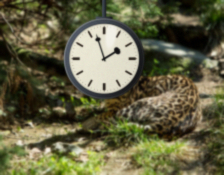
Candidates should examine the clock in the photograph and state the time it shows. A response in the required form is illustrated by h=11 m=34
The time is h=1 m=57
